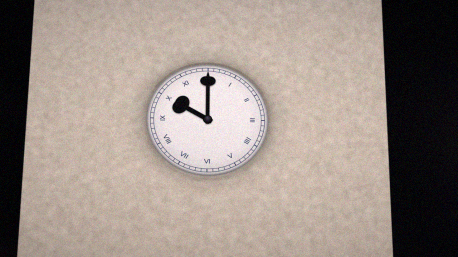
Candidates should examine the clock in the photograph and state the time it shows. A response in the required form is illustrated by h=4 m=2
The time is h=10 m=0
